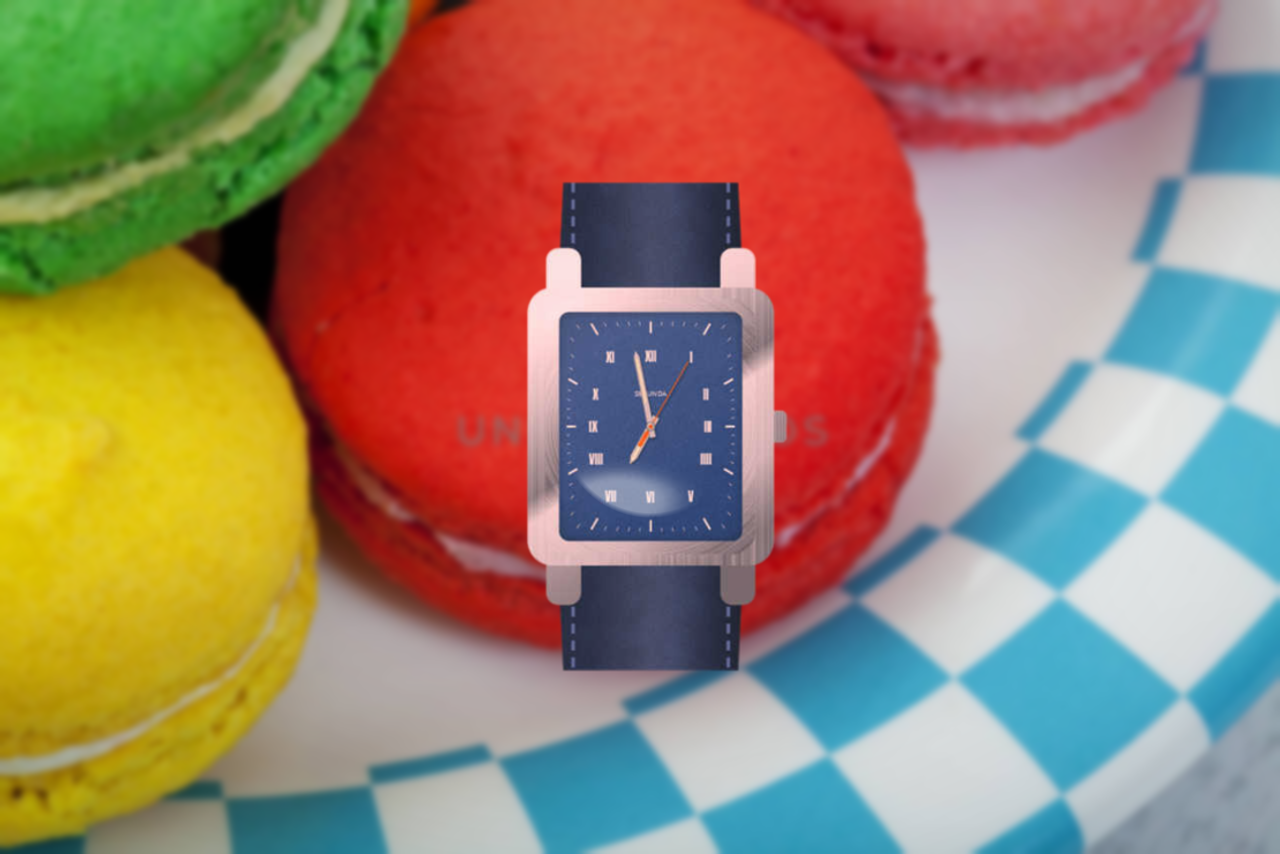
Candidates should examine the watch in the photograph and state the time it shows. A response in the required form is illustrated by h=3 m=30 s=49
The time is h=6 m=58 s=5
